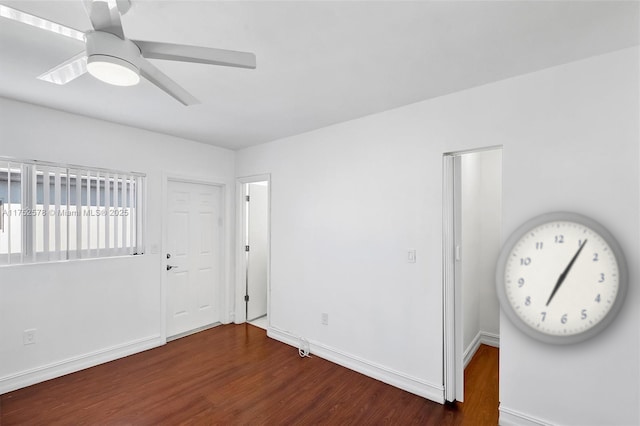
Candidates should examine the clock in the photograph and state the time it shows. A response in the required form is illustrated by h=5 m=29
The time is h=7 m=6
